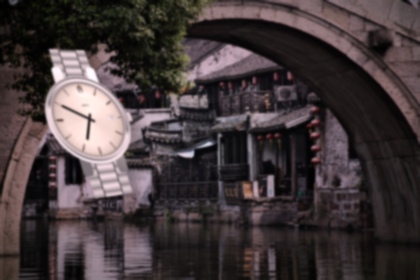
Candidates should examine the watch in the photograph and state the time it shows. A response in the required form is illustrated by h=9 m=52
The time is h=6 m=50
